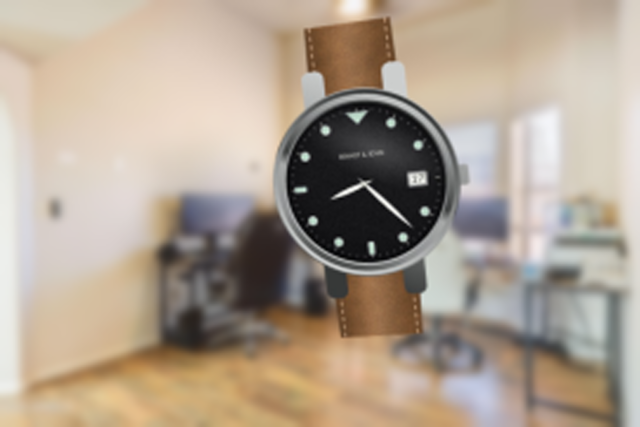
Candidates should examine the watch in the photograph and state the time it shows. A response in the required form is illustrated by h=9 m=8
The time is h=8 m=23
